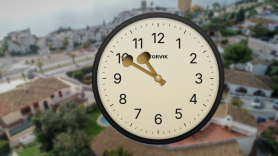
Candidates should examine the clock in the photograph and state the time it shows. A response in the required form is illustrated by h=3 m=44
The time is h=10 m=50
